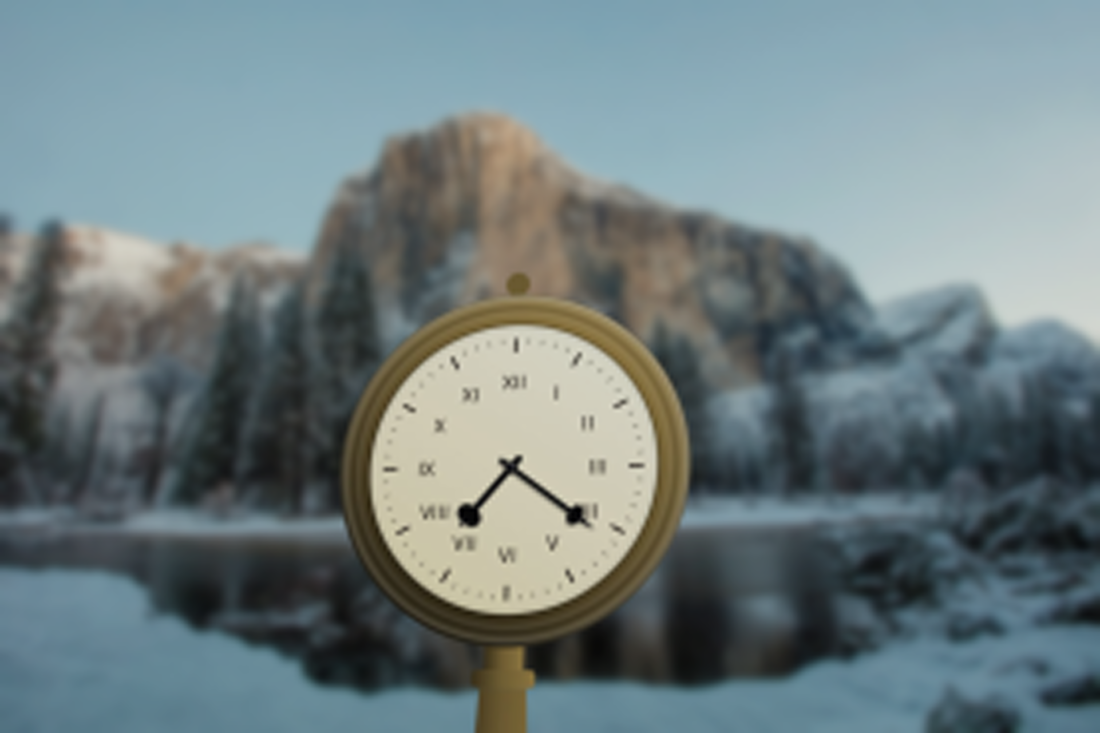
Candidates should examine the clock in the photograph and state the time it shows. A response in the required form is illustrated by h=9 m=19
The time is h=7 m=21
